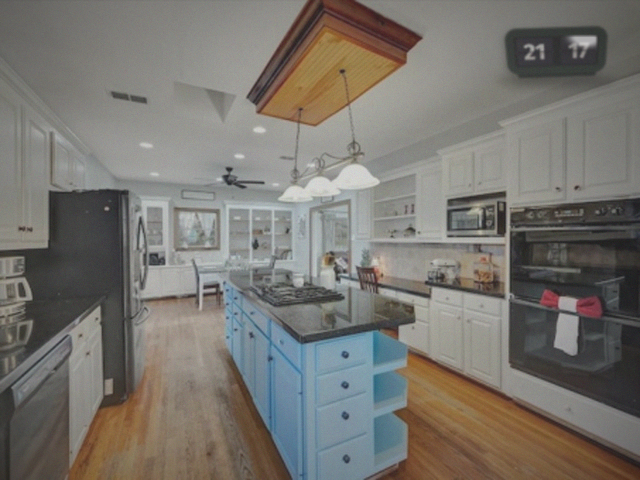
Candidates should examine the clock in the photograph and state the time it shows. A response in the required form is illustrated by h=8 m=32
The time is h=21 m=17
